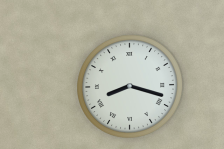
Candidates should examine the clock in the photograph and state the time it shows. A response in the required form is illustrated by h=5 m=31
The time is h=8 m=18
